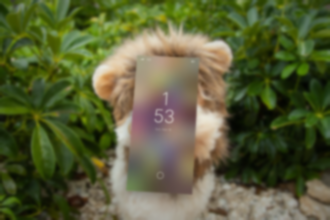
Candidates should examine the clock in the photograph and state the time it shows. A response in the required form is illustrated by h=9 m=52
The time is h=1 m=53
